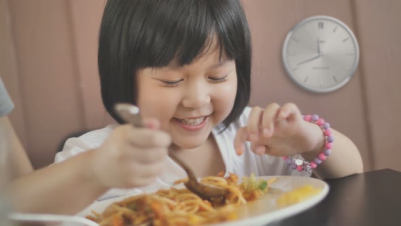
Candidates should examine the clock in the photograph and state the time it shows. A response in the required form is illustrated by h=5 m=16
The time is h=11 m=41
